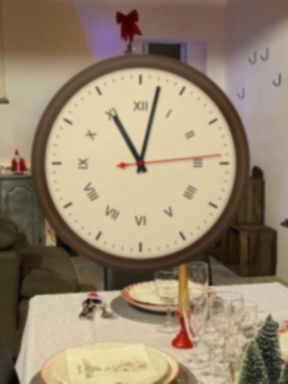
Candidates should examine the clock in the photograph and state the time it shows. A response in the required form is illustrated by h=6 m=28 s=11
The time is h=11 m=2 s=14
